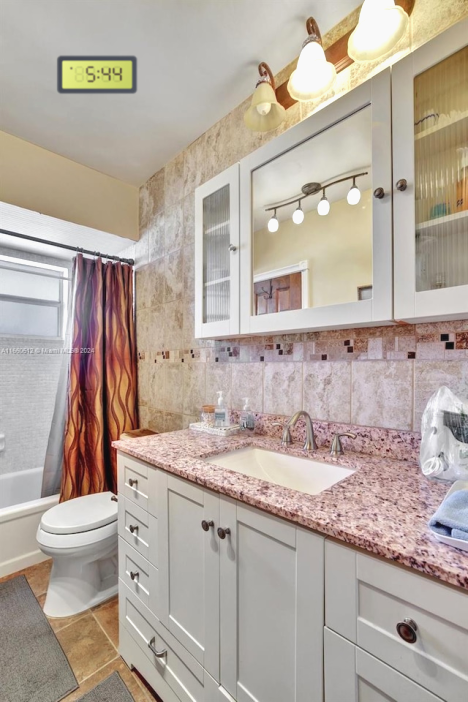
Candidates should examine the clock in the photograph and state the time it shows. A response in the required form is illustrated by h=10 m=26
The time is h=5 m=44
